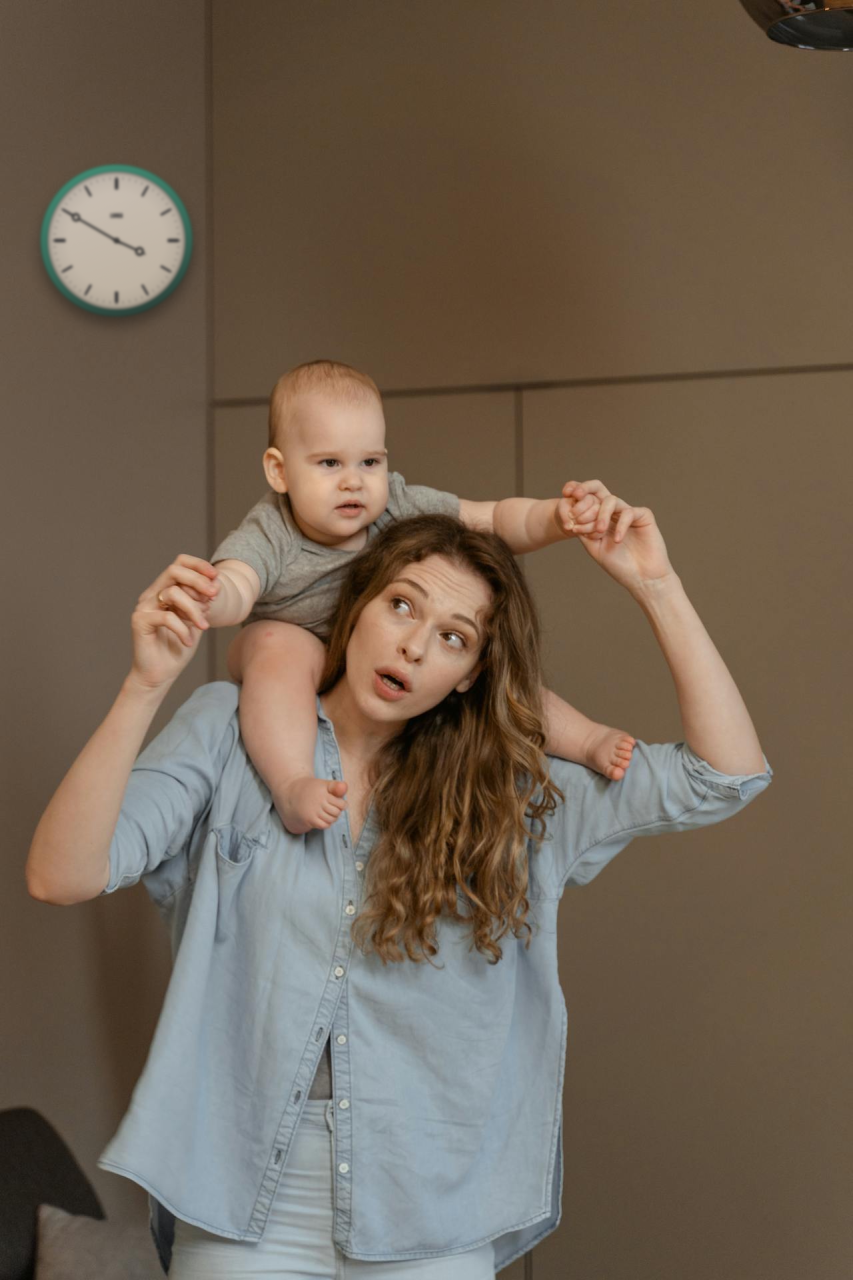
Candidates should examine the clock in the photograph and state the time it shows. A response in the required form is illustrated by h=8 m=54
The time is h=3 m=50
